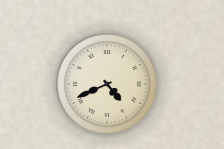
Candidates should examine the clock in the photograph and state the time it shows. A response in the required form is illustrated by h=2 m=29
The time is h=4 m=41
